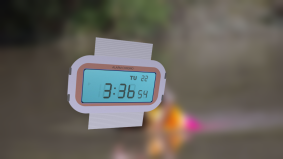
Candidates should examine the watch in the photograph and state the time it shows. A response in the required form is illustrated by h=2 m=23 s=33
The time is h=3 m=36 s=54
